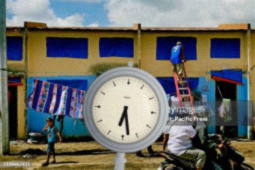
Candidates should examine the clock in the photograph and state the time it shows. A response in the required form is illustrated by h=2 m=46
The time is h=6 m=28
